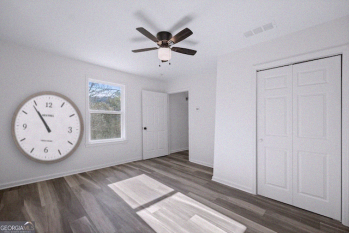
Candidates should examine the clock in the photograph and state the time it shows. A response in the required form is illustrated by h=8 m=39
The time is h=10 m=54
